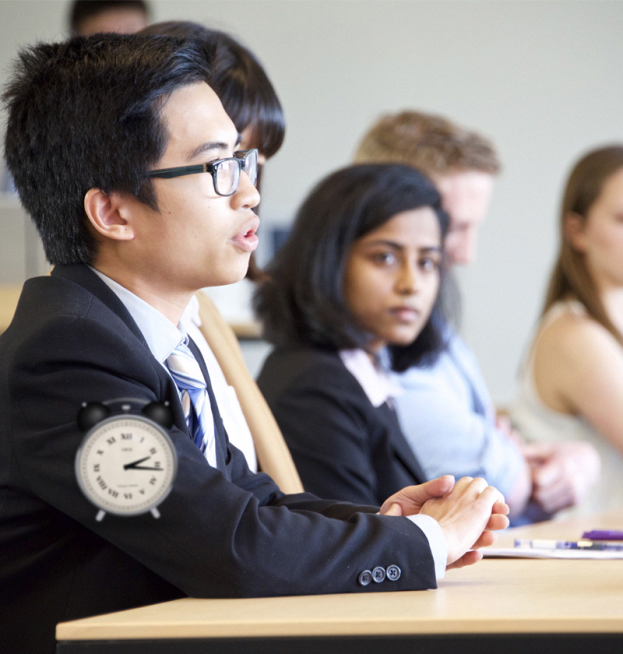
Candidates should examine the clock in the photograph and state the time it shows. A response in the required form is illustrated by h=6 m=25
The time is h=2 m=16
